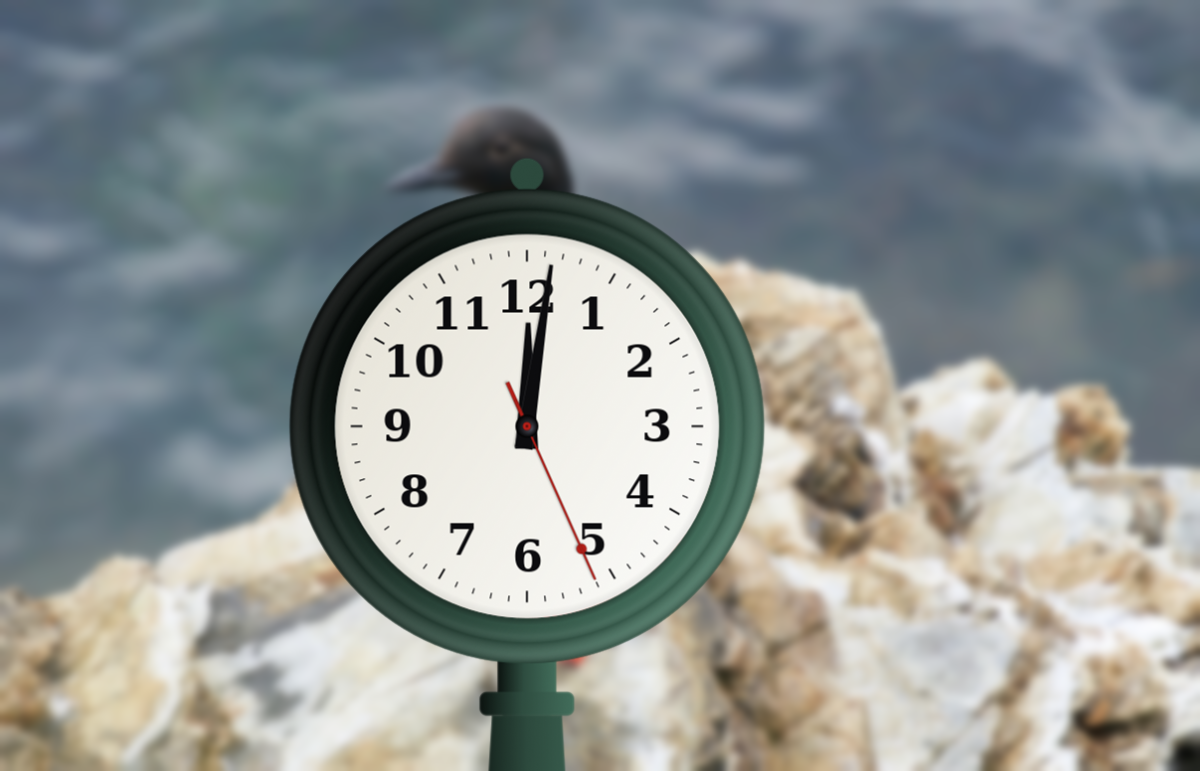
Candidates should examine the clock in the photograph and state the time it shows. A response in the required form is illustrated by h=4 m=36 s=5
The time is h=12 m=1 s=26
